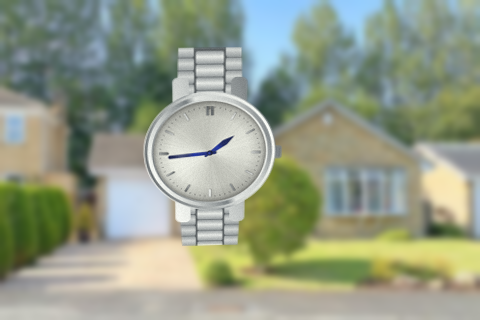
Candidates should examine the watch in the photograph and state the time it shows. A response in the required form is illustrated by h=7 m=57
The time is h=1 m=44
